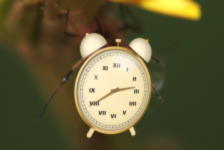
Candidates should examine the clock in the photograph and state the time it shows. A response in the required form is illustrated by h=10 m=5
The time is h=2 m=40
